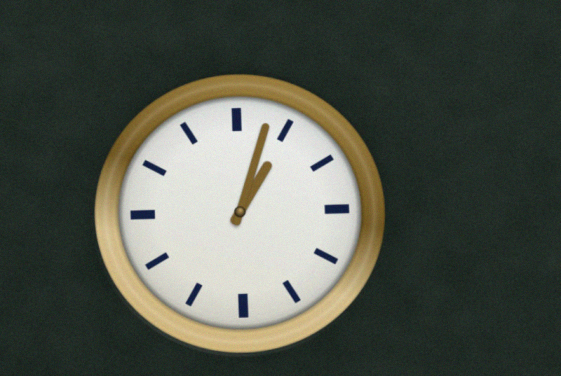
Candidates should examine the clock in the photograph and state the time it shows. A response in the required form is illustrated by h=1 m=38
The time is h=1 m=3
